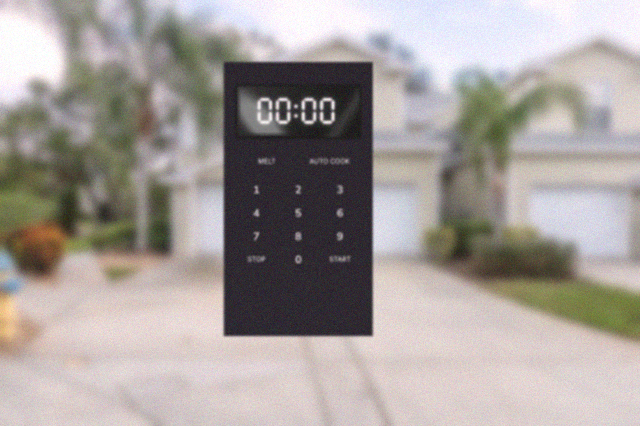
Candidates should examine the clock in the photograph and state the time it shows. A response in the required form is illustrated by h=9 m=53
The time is h=0 m=0
